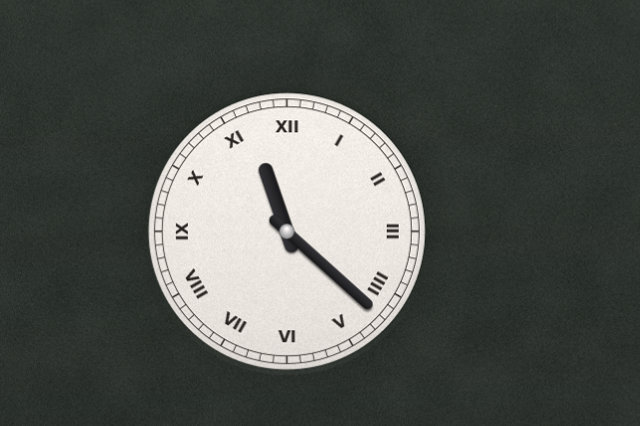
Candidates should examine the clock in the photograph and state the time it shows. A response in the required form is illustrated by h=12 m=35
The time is h=11 m=22
